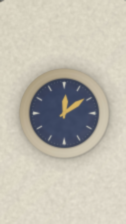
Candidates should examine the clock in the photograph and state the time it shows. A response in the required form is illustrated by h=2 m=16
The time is h=12 m=9
